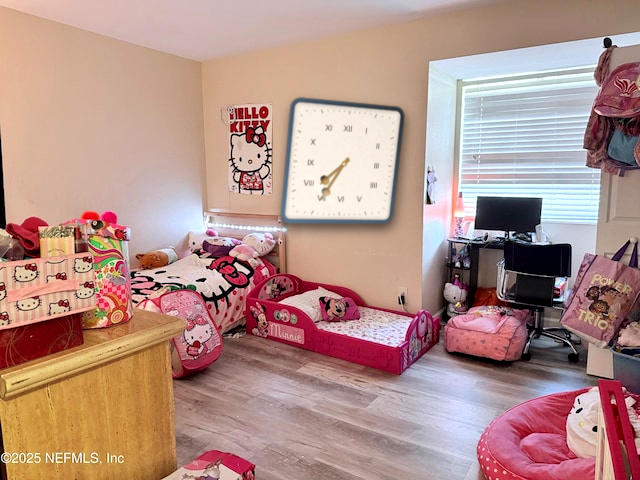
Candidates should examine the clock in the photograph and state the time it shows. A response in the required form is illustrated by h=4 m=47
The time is h=7 m=35
